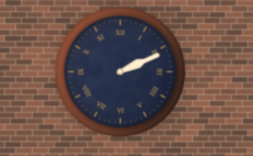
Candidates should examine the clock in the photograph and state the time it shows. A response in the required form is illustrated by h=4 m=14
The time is h=2 m=11
